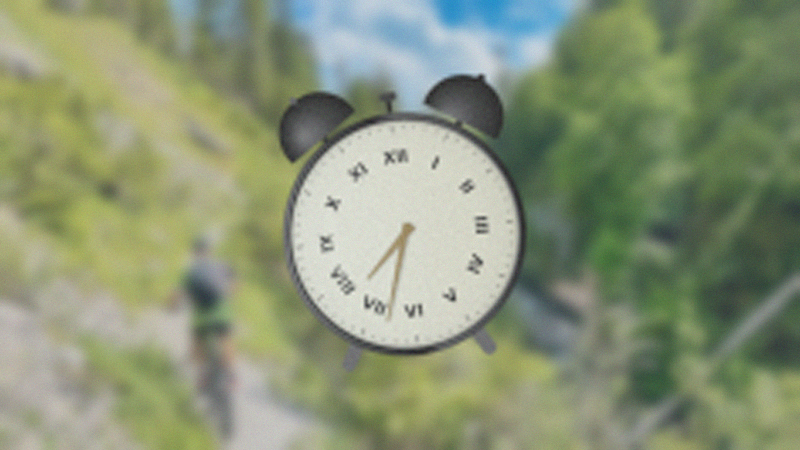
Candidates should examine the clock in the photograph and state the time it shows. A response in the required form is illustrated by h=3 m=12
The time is h=7 m=33
